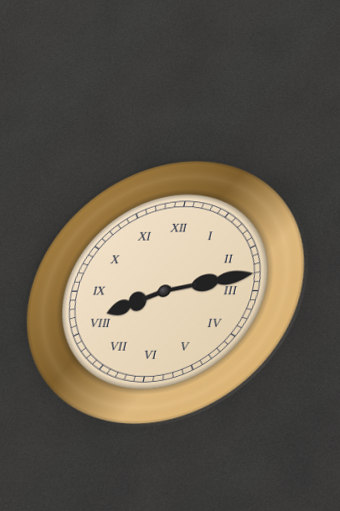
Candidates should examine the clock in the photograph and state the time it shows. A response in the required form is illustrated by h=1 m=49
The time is h=8 m=13
